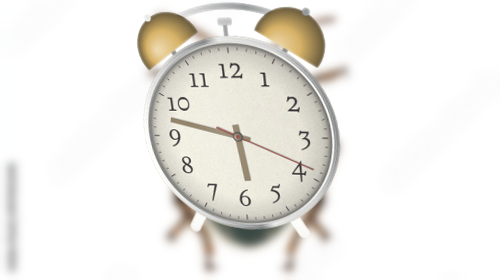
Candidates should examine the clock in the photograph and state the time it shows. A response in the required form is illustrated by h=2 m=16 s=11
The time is h=5 m=47 s=19
